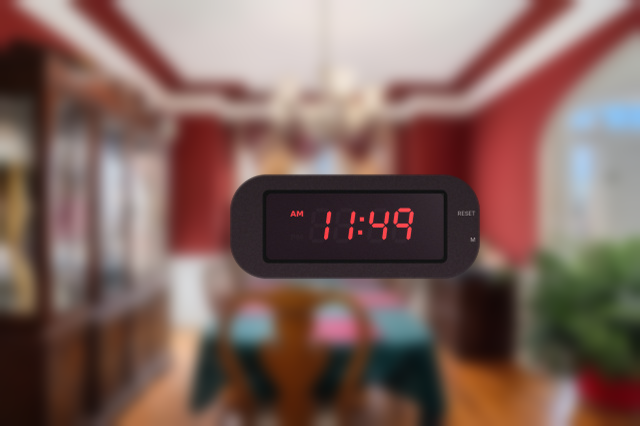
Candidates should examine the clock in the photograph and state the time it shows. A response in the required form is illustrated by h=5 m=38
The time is h=11 m=49
